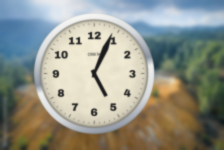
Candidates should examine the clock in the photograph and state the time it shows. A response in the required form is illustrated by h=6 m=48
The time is h=5 m=4
